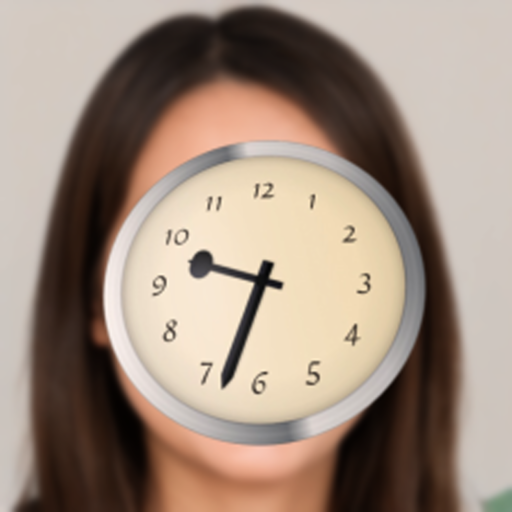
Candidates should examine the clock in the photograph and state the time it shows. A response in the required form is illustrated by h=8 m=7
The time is h=9 m=33
